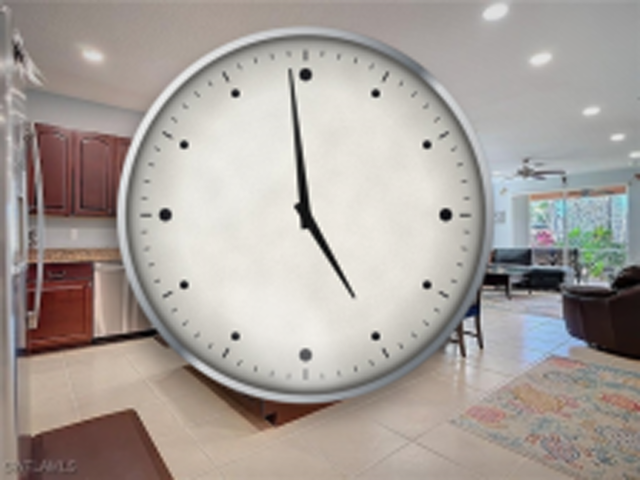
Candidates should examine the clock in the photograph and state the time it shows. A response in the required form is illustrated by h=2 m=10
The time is h=4 m=59
